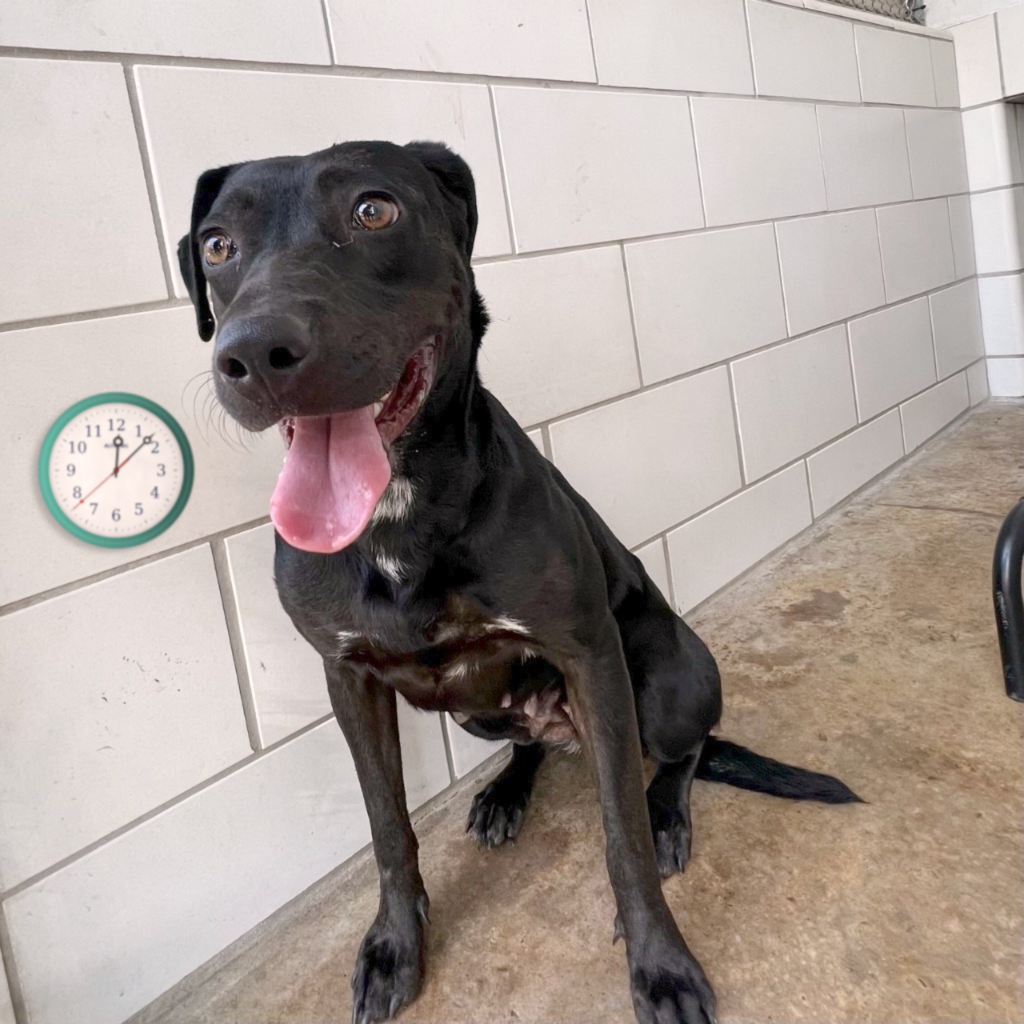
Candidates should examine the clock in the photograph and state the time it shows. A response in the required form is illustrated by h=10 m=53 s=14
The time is h=12 m=7 s=38
